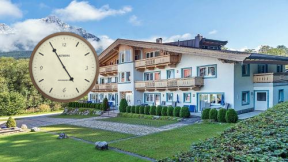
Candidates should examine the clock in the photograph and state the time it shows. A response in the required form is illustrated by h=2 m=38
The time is h=4 m=55
